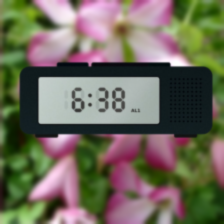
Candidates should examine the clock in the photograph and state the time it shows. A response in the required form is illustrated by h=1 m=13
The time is h=6 m=38
